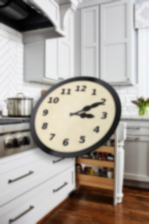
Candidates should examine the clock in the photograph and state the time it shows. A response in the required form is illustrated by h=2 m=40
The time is h=3 m=10
